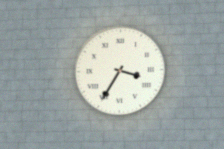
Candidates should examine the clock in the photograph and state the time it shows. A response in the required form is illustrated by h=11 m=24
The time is h=3 m=35
